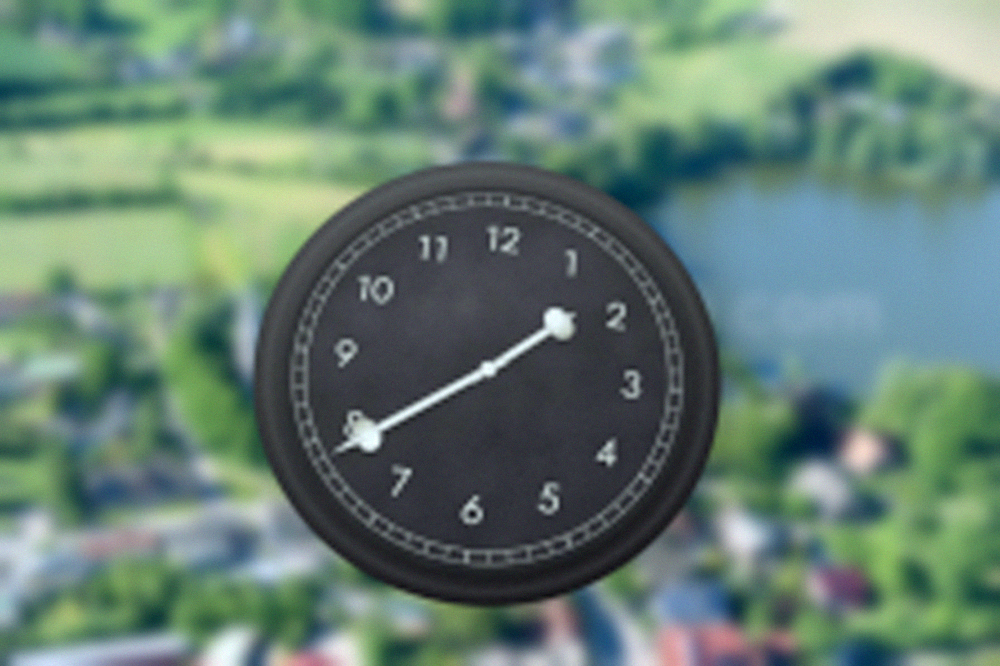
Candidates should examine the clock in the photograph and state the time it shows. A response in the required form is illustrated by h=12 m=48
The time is h=1 m=39
